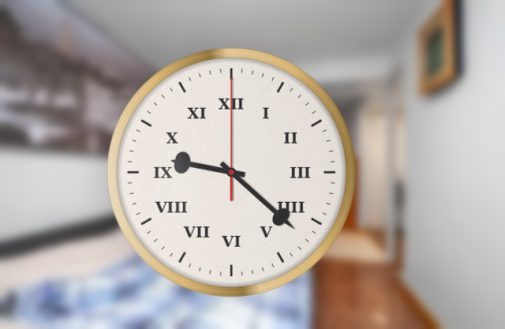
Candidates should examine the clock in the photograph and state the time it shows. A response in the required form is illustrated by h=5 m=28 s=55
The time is h=9 m=22 s=0
